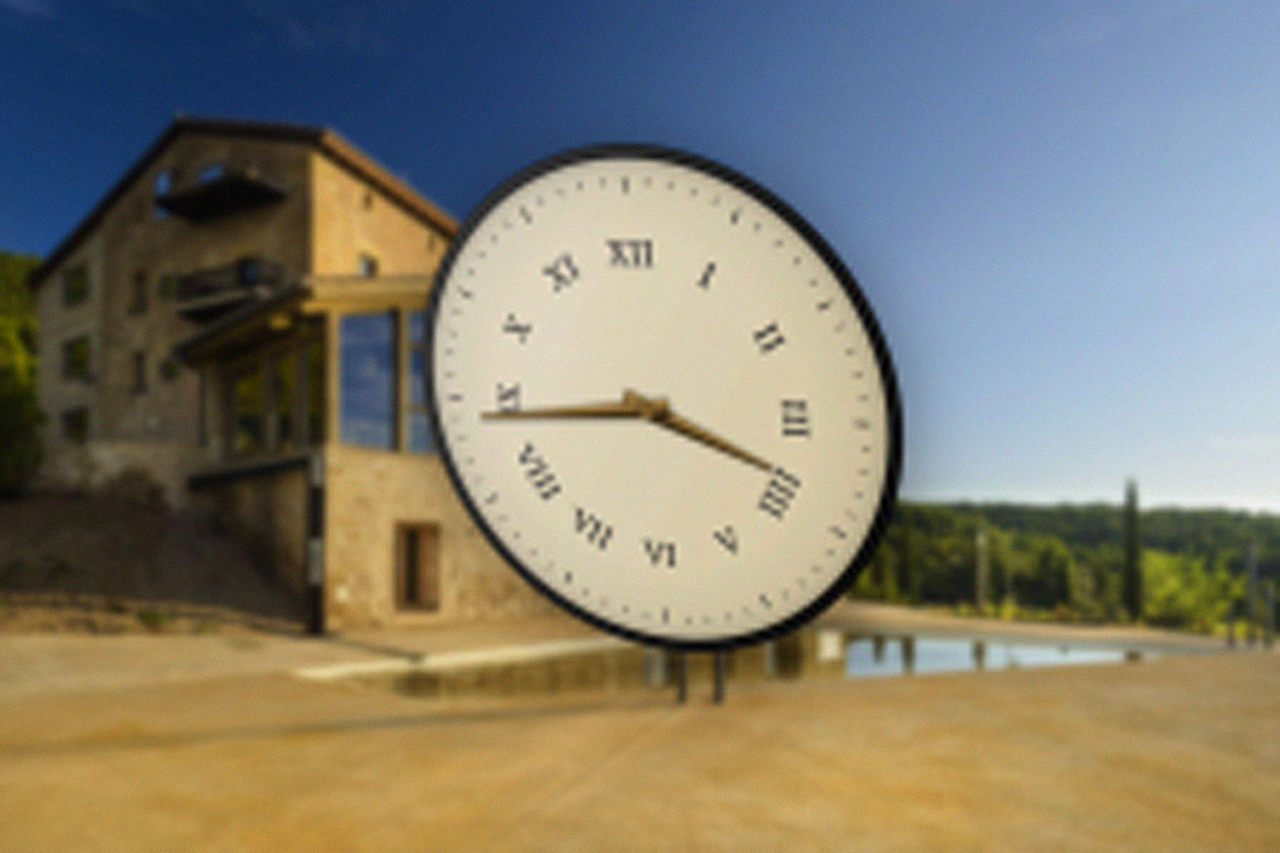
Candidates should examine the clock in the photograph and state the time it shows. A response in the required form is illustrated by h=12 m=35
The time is h=3 m=44
